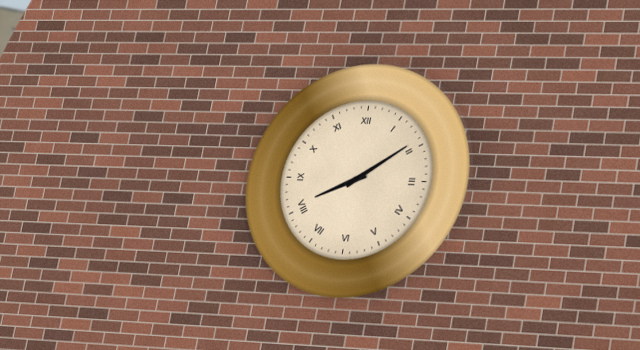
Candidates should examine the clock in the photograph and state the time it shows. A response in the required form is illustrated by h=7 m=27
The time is h=8 m=9
